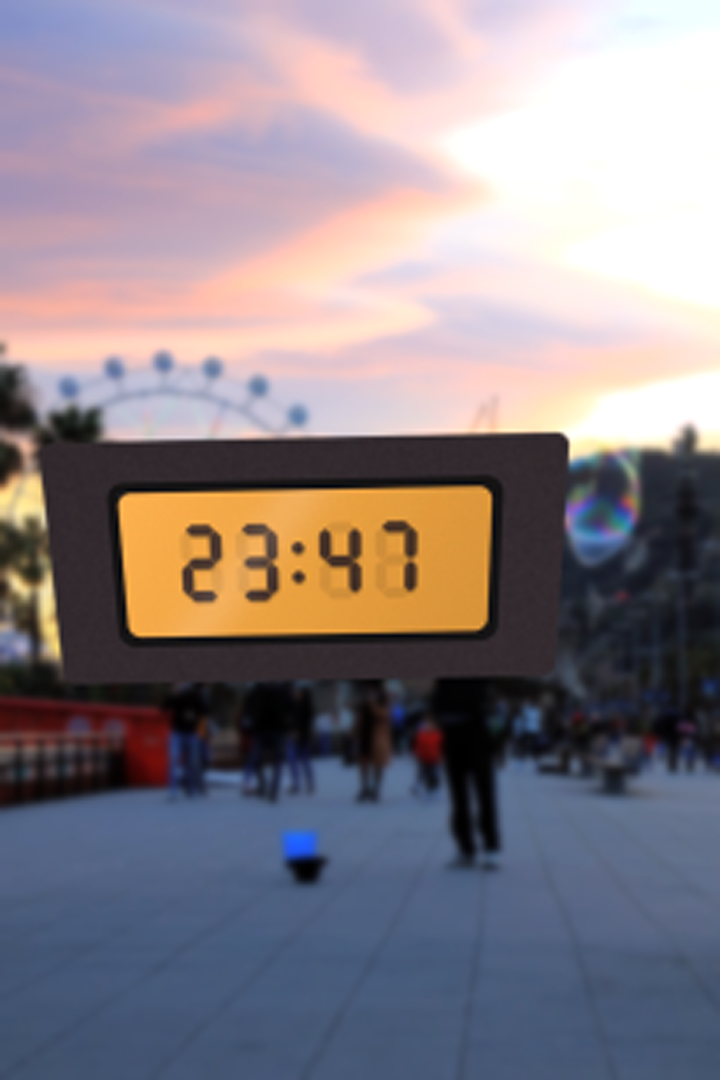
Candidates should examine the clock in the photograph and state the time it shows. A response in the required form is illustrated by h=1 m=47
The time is h=23 m=47
